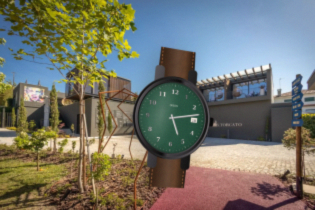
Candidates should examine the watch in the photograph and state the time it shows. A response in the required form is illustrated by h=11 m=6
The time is h=5 m=13
